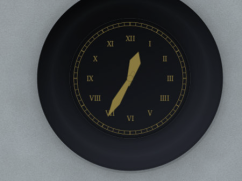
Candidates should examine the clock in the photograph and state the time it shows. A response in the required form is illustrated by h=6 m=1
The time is h=12 m=35
